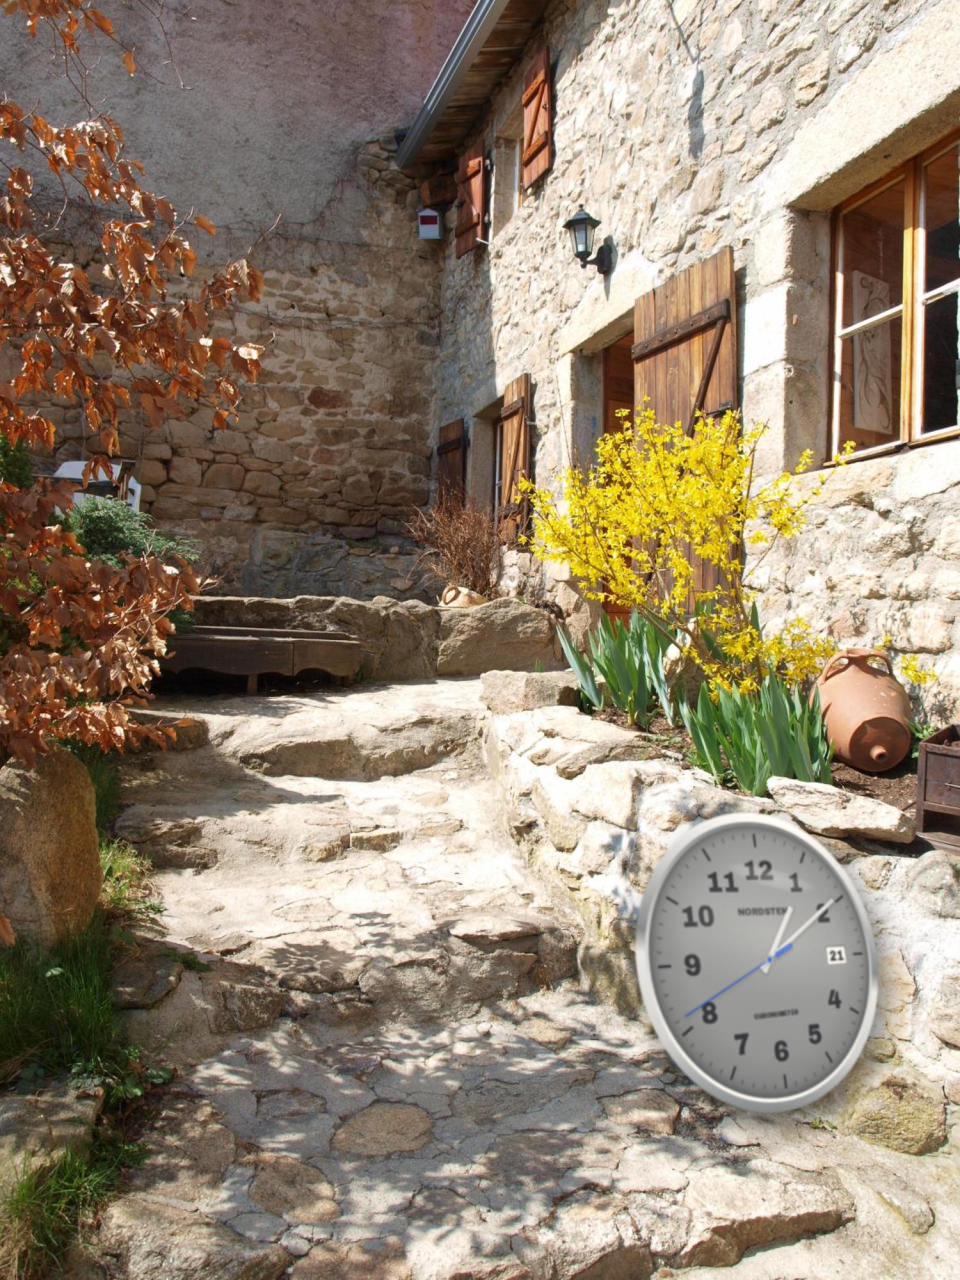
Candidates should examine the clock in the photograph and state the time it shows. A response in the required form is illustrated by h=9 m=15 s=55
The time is h=1 m=9 s=41
